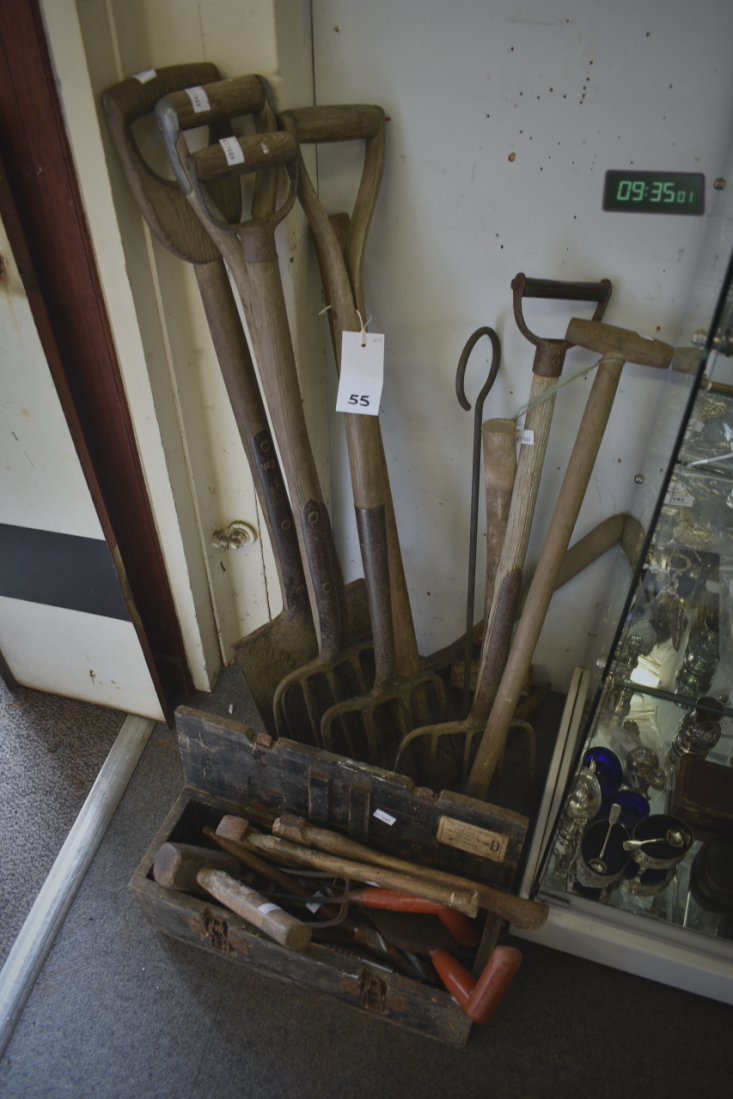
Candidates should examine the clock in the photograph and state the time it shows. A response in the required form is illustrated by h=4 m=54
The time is h=9 m=35
